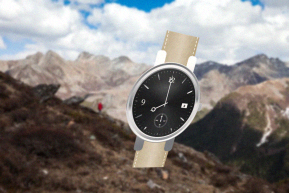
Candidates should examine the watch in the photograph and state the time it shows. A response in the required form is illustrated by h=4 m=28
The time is h=8 m=0
